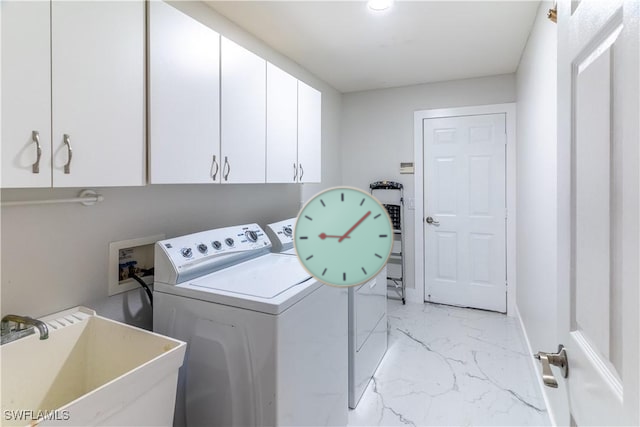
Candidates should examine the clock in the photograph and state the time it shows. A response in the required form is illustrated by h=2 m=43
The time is h=9 m=8
